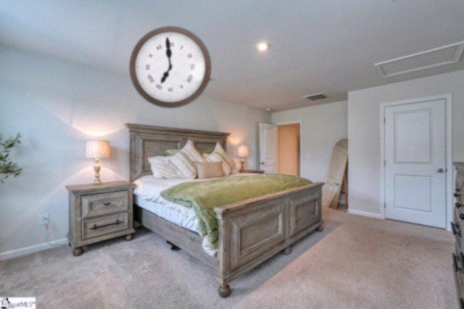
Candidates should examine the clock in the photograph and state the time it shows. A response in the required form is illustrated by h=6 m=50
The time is h=6 m=59
